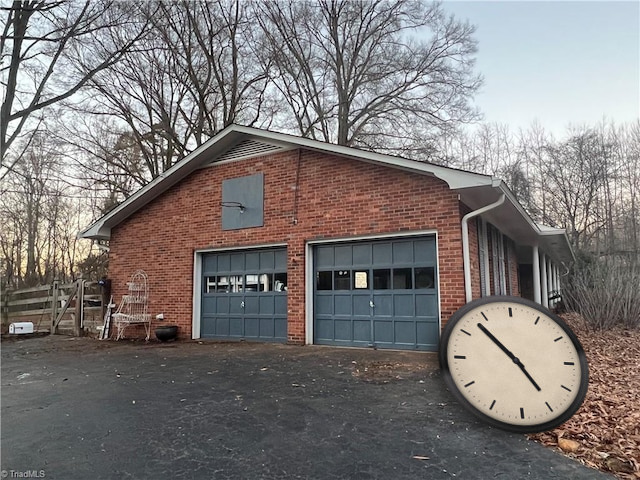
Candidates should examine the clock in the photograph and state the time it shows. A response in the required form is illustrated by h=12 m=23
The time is h=4 m=53
